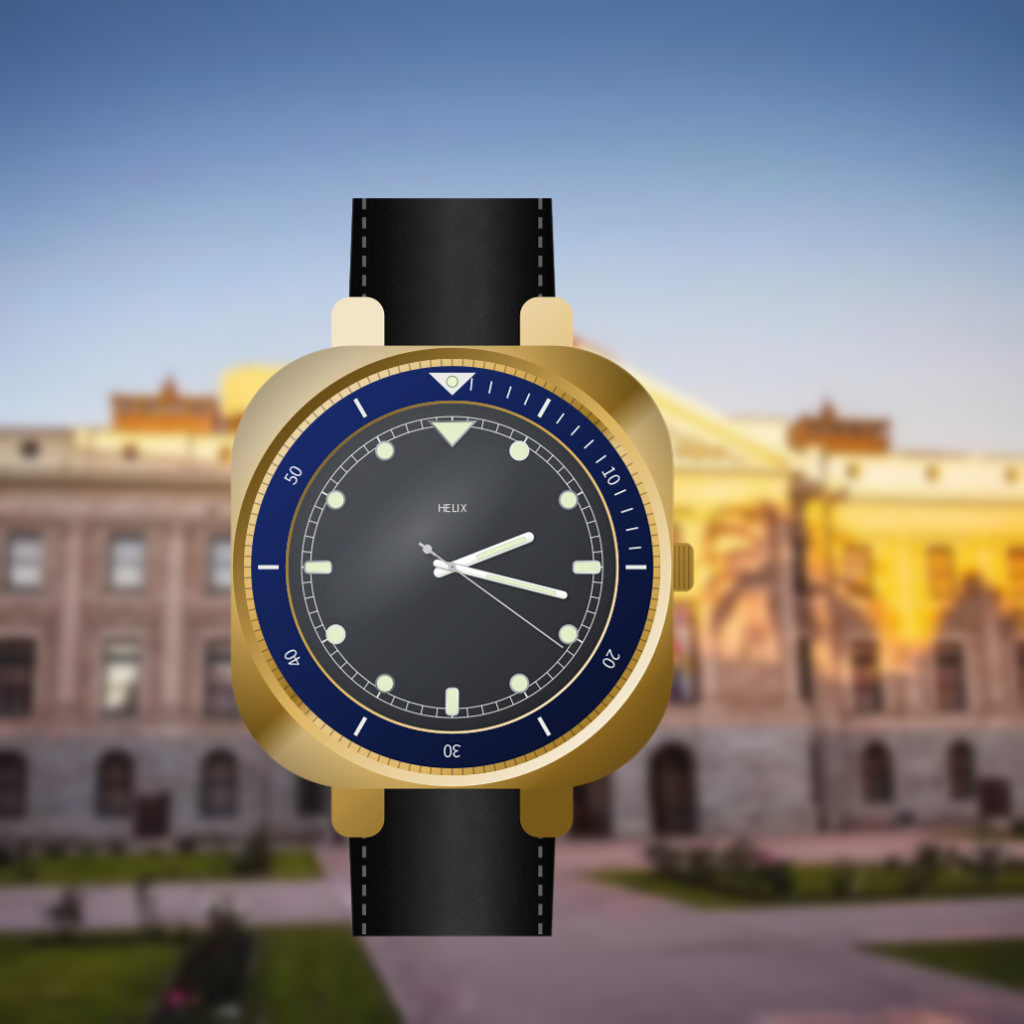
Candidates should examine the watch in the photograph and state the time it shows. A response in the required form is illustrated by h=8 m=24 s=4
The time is h=2 m=17 s=21
